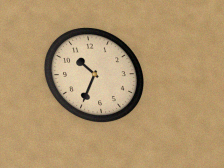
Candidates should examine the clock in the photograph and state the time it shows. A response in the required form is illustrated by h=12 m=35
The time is h=10 m=35
